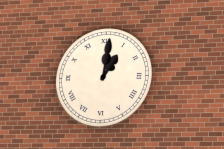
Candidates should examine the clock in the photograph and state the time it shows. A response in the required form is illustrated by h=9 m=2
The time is h=1 m=1
